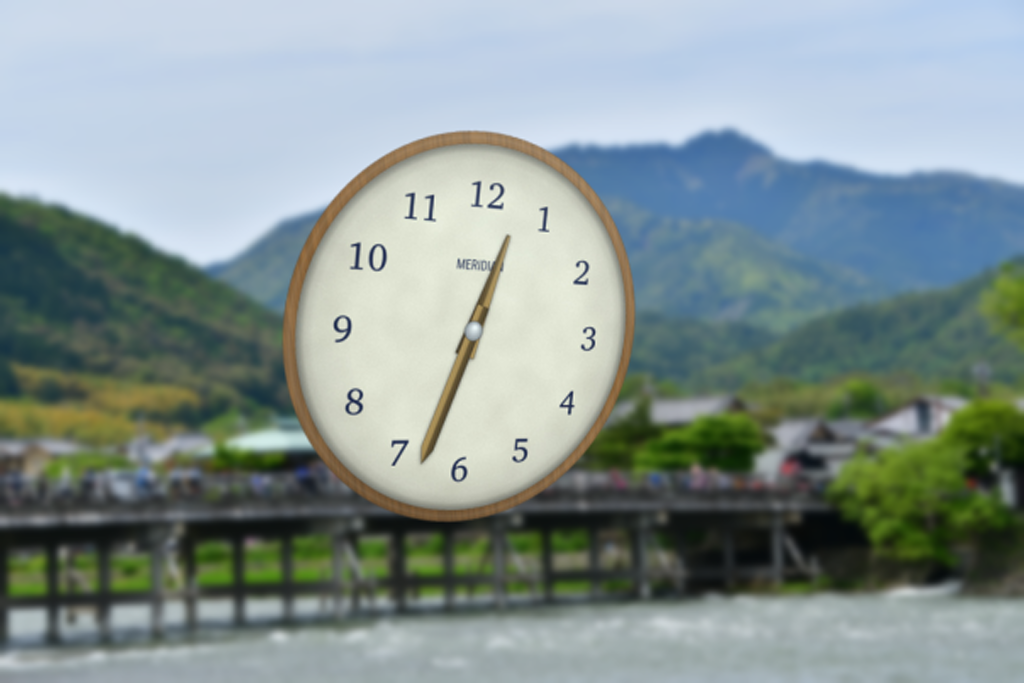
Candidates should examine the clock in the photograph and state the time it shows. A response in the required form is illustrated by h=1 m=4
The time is h=12 m=33
